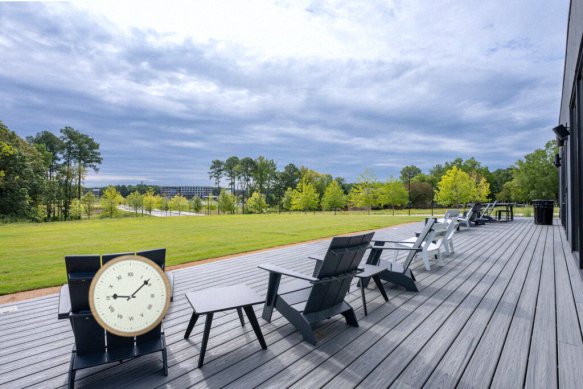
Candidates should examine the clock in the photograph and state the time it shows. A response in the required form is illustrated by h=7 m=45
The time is h=9 m=8
